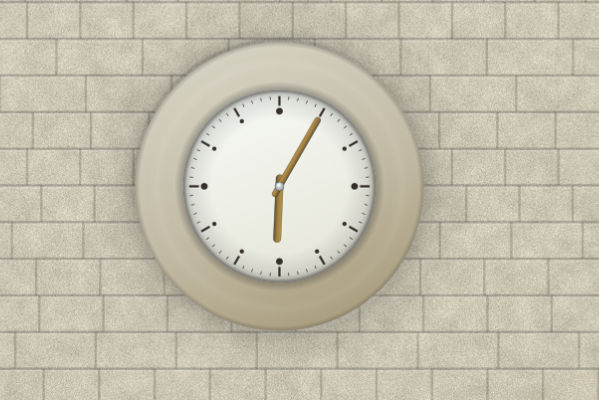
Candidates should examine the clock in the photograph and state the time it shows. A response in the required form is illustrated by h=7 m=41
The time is h=6 m=5
